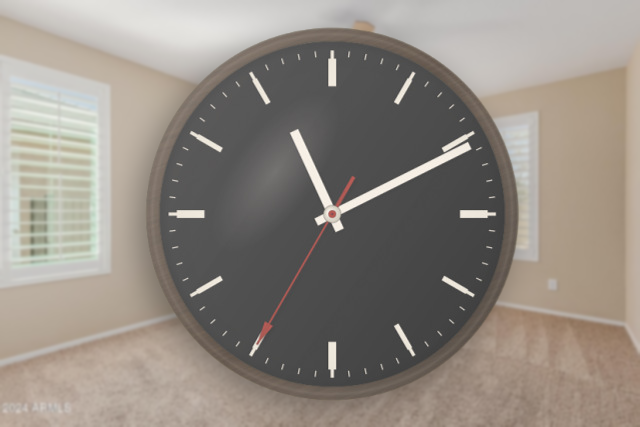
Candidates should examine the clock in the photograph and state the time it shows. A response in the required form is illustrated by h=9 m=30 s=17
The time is h=11 m=10 s=35
